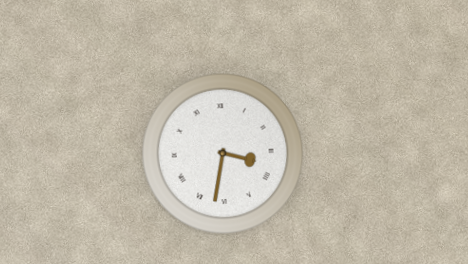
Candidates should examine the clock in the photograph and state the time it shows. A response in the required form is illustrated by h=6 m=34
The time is h=3 m=32
